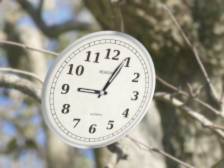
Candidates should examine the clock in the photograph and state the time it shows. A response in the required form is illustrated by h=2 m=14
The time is h=9 m=4
